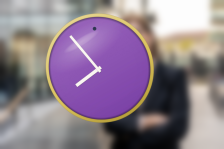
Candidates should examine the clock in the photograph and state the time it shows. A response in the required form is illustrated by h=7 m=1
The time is h=7 m=54
